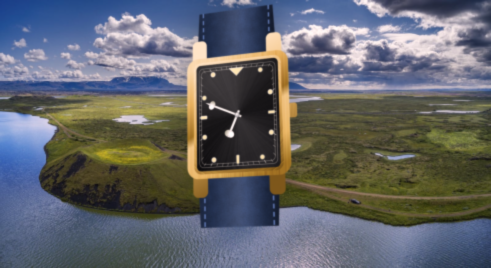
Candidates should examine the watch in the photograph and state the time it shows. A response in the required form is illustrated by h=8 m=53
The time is h=6 m=49
